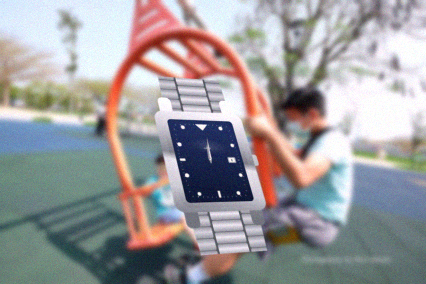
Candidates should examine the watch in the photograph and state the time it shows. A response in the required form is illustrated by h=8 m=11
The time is h=12 m=1
